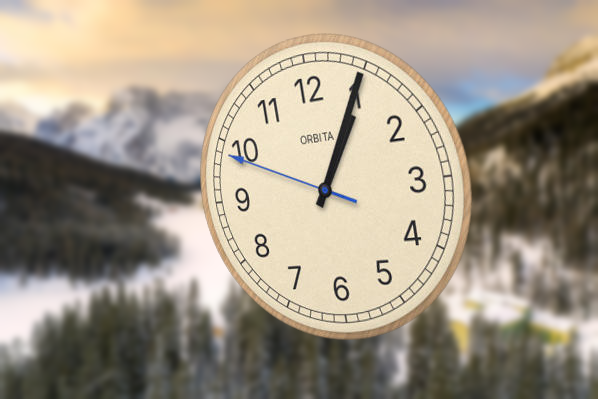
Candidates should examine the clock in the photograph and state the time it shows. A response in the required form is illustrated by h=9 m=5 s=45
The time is h=1 m=4 s=49
